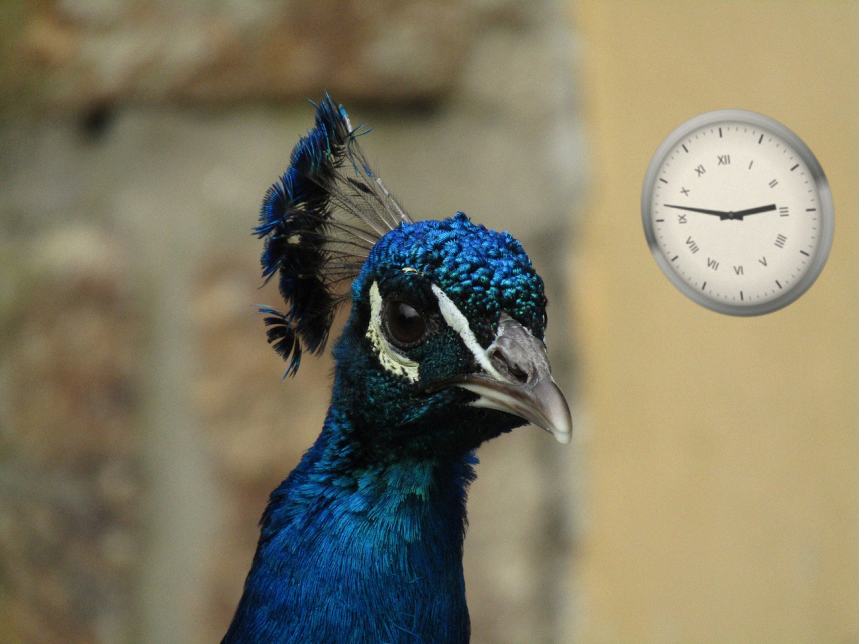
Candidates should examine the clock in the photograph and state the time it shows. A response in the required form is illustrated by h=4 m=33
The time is h=2 m=47
